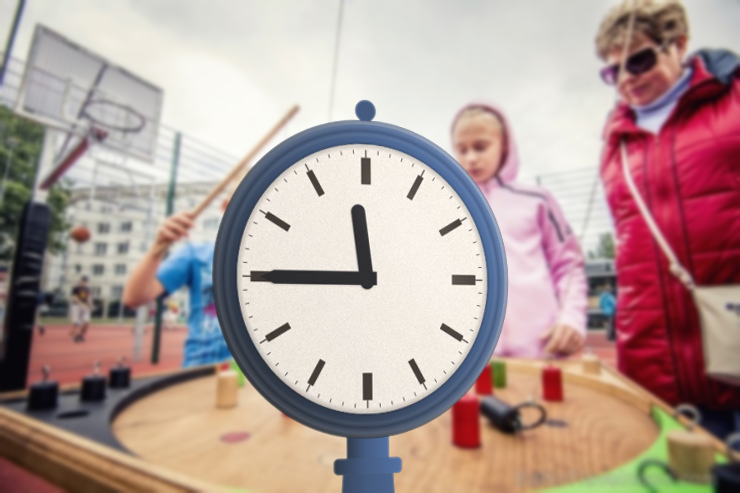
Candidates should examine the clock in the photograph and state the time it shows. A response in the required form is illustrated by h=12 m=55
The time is h=11 m=45
